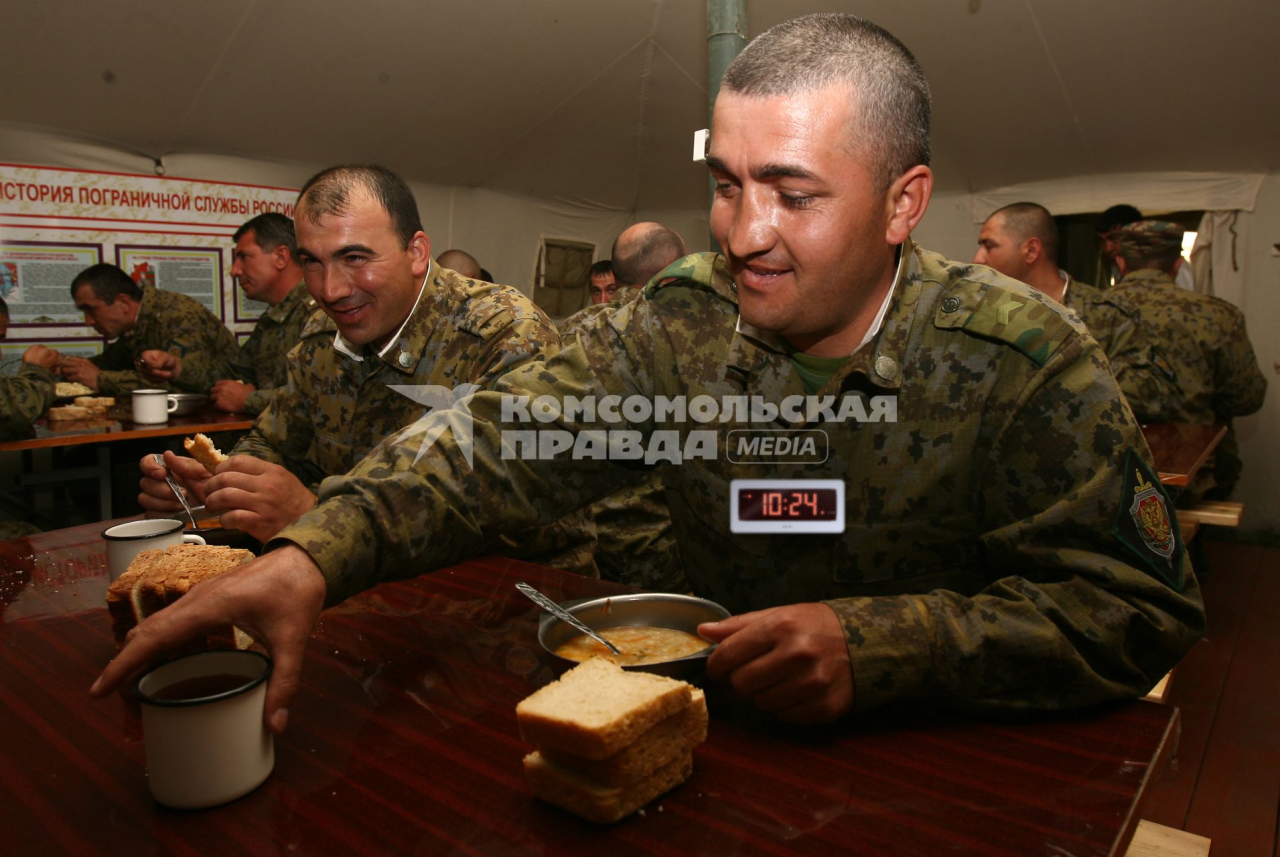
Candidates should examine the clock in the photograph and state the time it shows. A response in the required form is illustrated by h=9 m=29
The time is h=10 m=24
